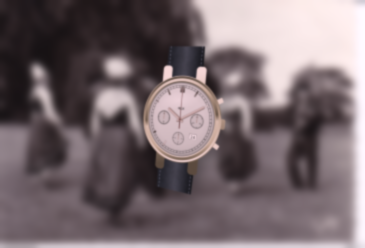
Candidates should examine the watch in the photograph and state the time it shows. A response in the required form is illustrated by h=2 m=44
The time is h=10 m=10
